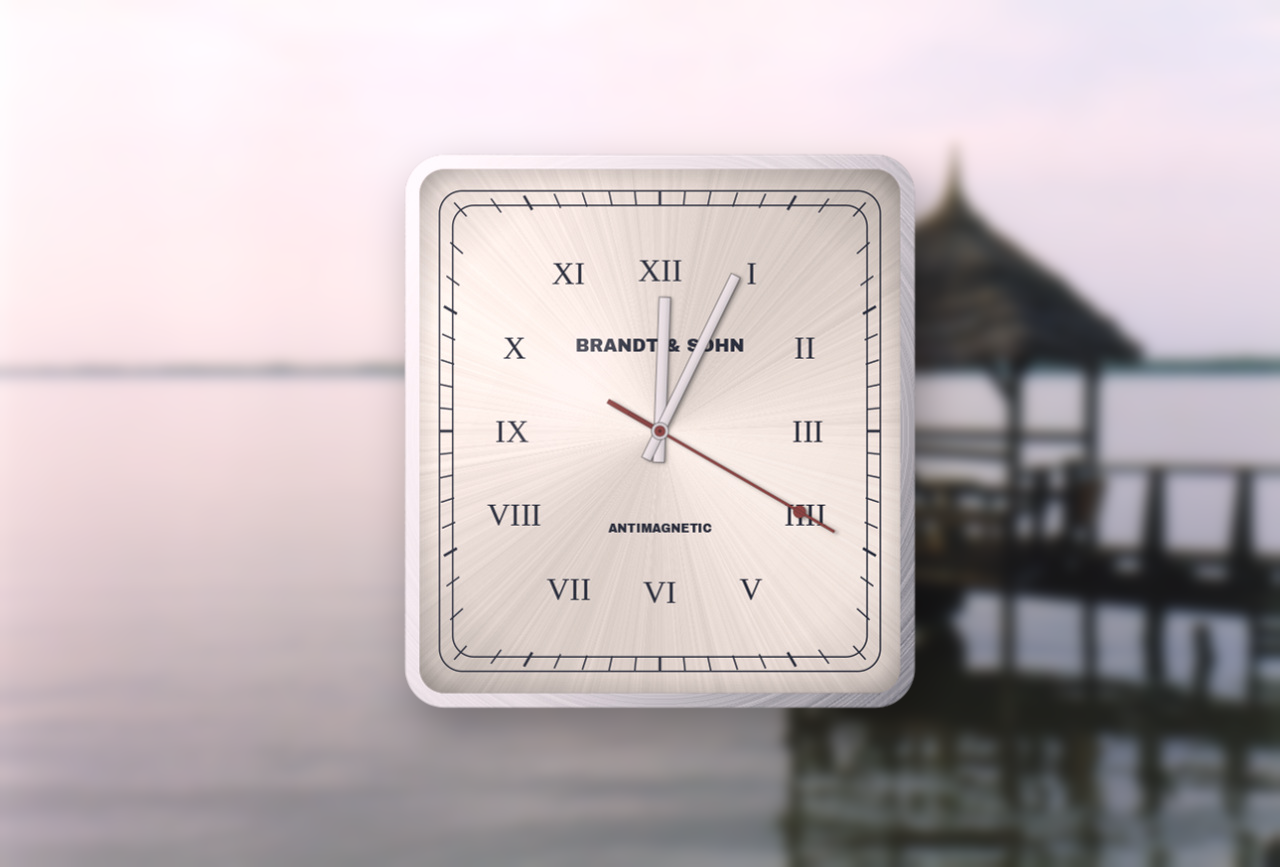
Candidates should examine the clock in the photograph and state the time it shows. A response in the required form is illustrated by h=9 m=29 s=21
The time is h=12 m=4 s=20
